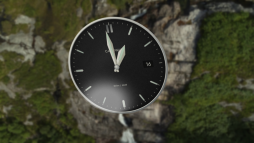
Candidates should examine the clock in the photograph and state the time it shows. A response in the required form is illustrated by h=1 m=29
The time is h=12 m=59
